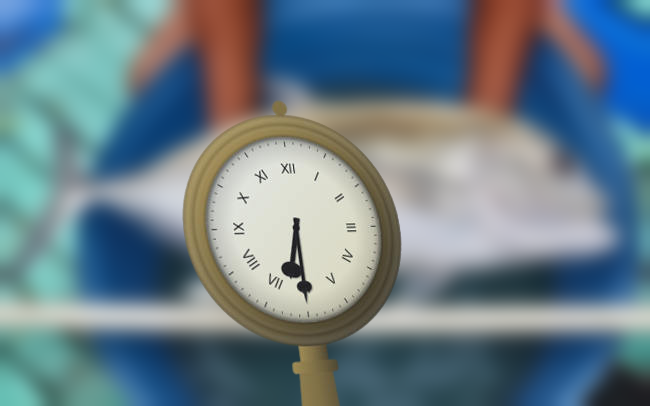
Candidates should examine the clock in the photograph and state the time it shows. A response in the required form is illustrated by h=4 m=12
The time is h=6 m=30
